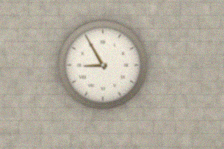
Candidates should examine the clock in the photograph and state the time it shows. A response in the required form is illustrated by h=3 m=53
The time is h=8 m=55
